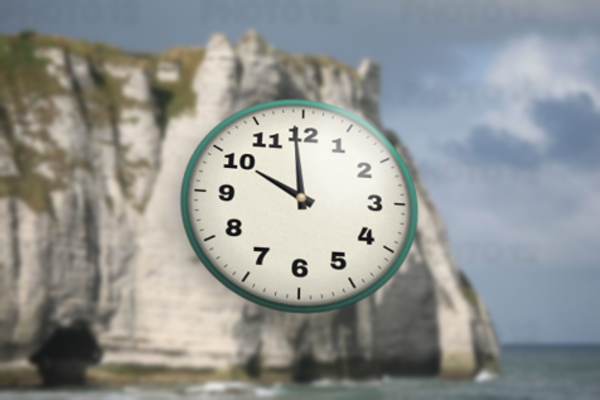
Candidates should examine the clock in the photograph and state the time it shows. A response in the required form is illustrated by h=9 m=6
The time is h=9 m=59
